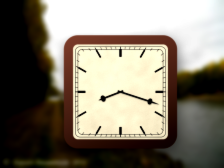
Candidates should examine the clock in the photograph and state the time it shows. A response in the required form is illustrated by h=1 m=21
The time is h=8 m=18
